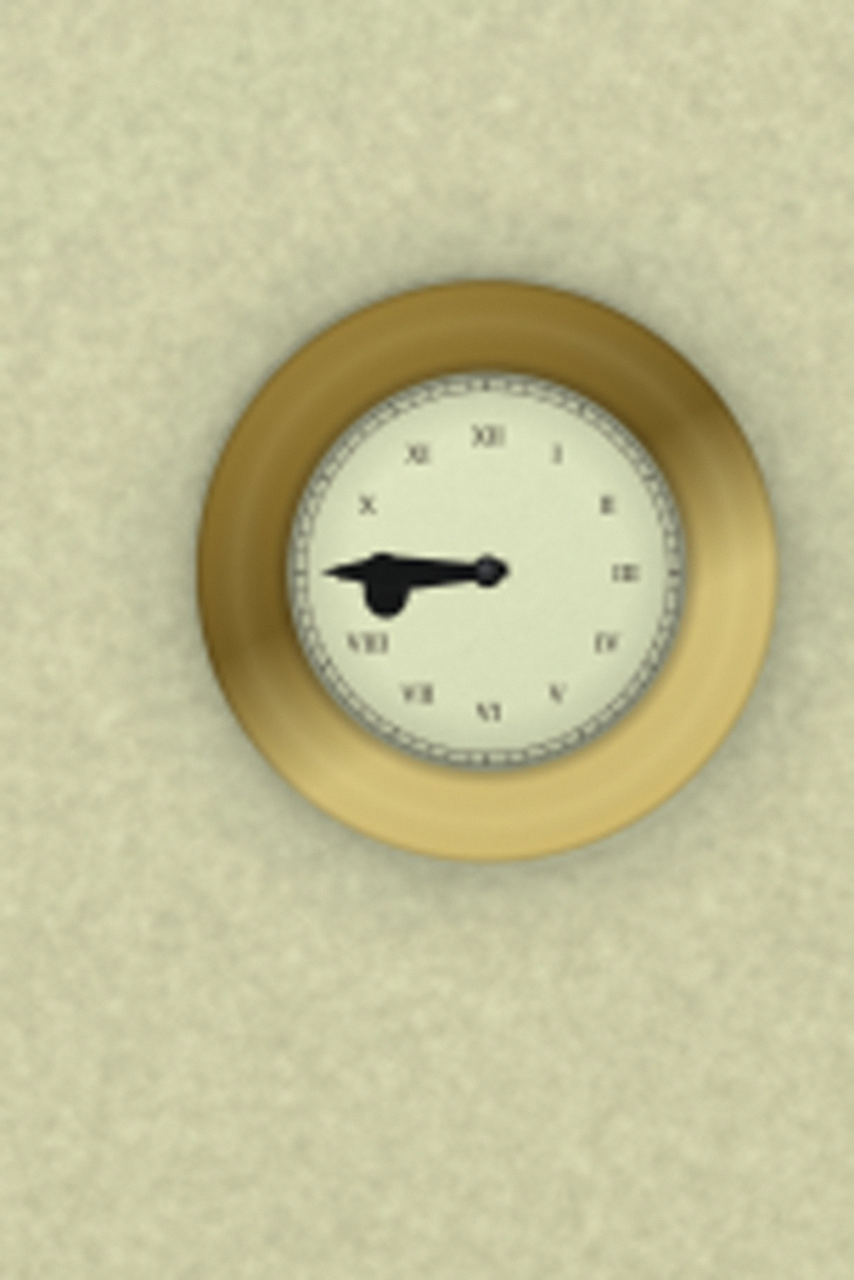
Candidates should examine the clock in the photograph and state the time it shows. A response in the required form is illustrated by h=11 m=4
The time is h=8 m=45
